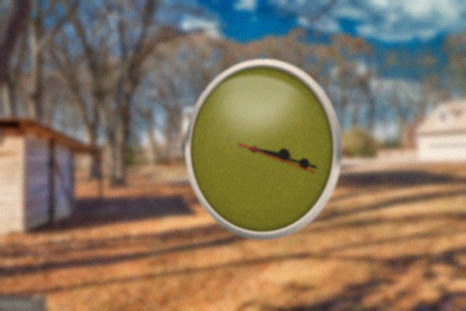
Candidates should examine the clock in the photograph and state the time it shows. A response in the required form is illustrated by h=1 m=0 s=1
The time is h=3 m=17 s=18
